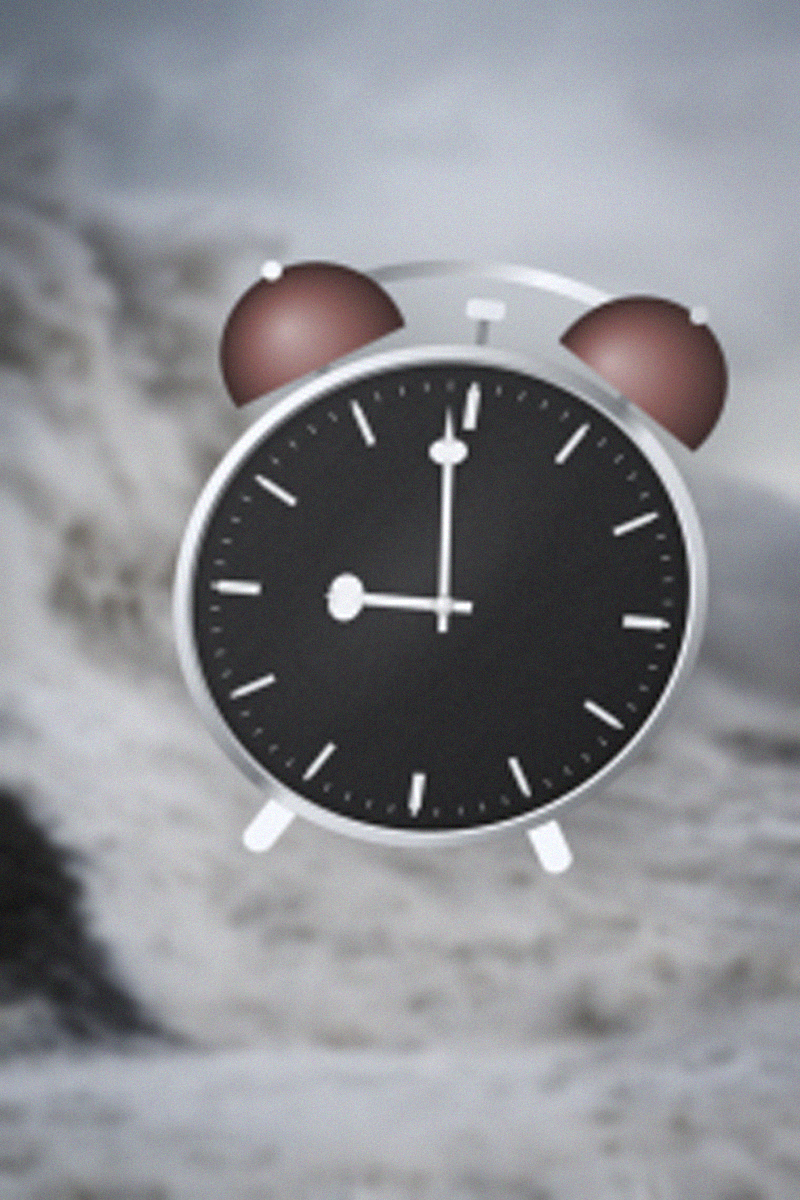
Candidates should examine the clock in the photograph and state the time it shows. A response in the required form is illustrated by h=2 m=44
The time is h=8 m=59
